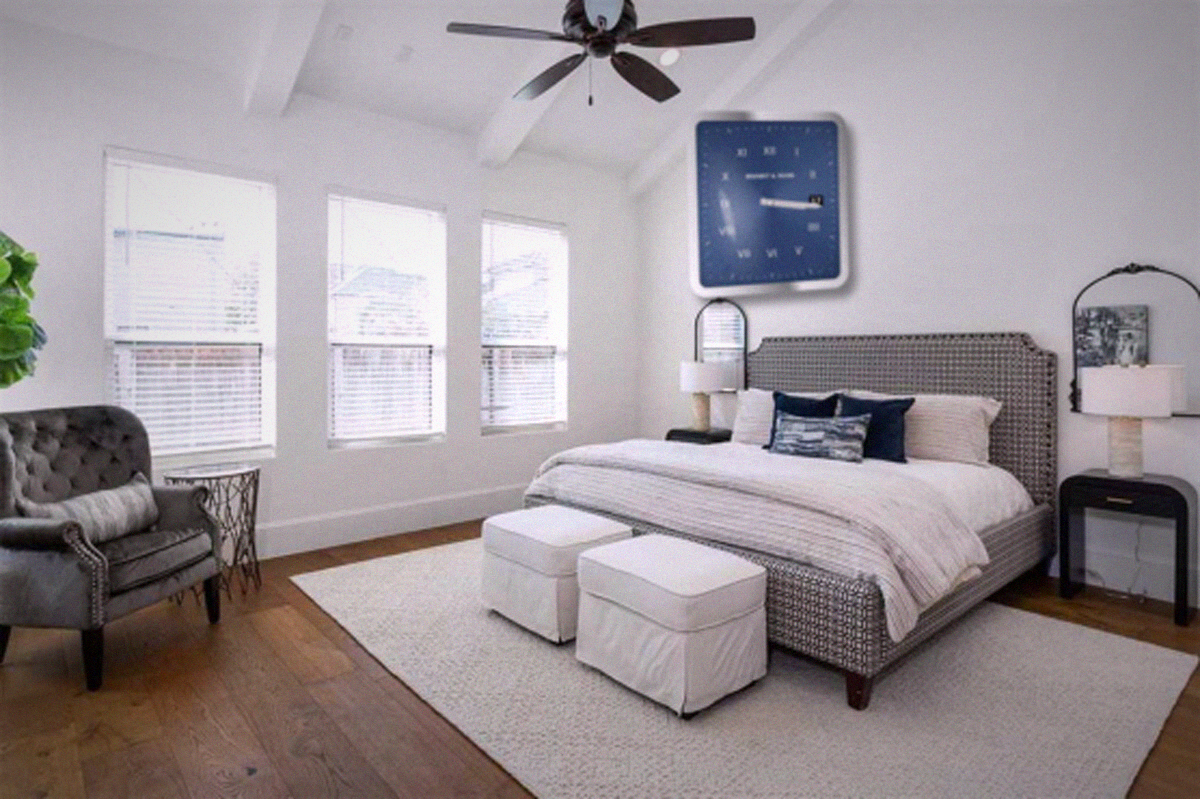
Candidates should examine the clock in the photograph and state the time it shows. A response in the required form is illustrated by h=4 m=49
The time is h=3 m=16
